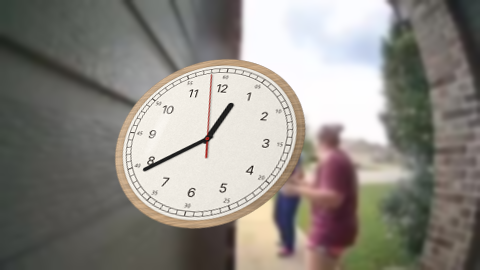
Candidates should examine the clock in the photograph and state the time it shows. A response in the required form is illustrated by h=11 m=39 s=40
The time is h=12 m=38 s=58
